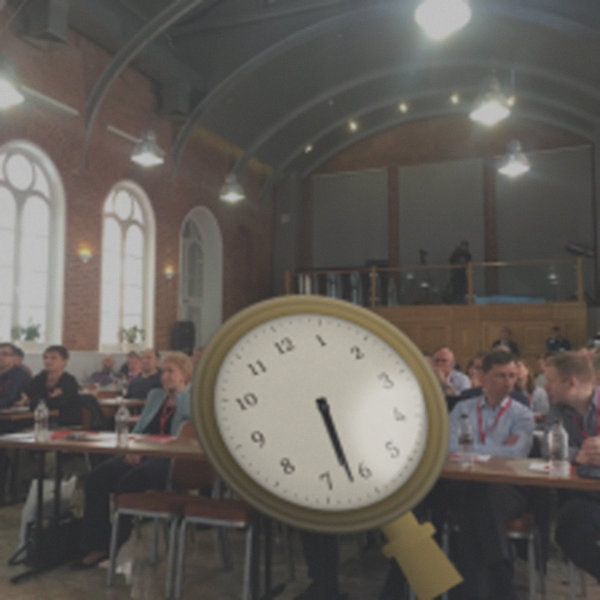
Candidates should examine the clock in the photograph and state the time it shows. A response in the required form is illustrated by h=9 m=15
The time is h=6 m=32
